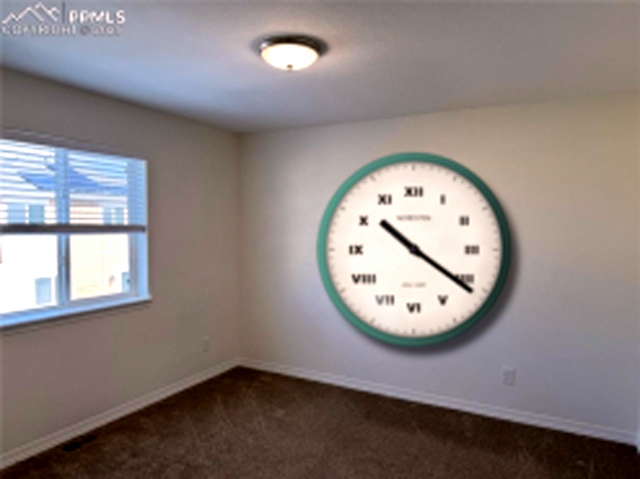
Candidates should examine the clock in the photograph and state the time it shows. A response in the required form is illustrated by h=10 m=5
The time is h=10 m=21
